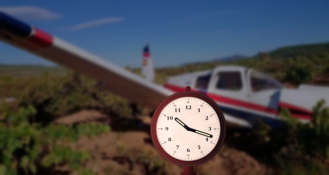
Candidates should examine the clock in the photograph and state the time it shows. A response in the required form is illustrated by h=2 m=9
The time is h=10 m=18
